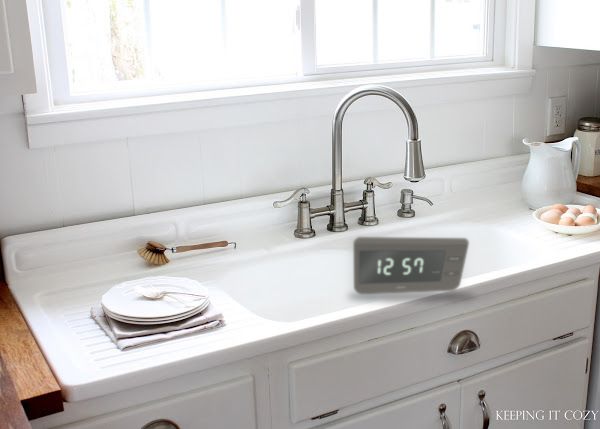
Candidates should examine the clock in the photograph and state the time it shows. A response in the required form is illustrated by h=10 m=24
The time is h=12 m=57
